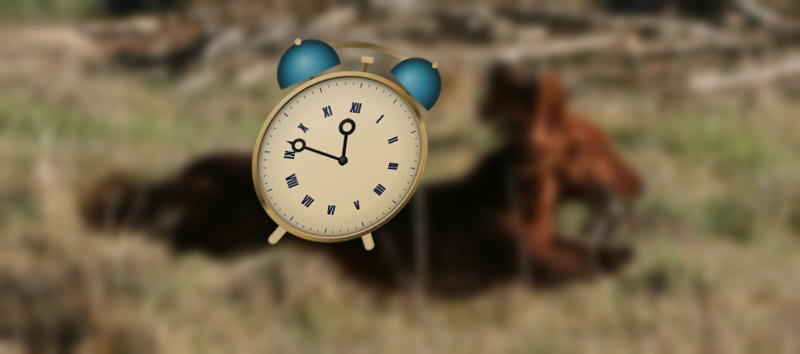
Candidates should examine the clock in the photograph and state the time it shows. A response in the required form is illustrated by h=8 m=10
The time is h=11 m=47
